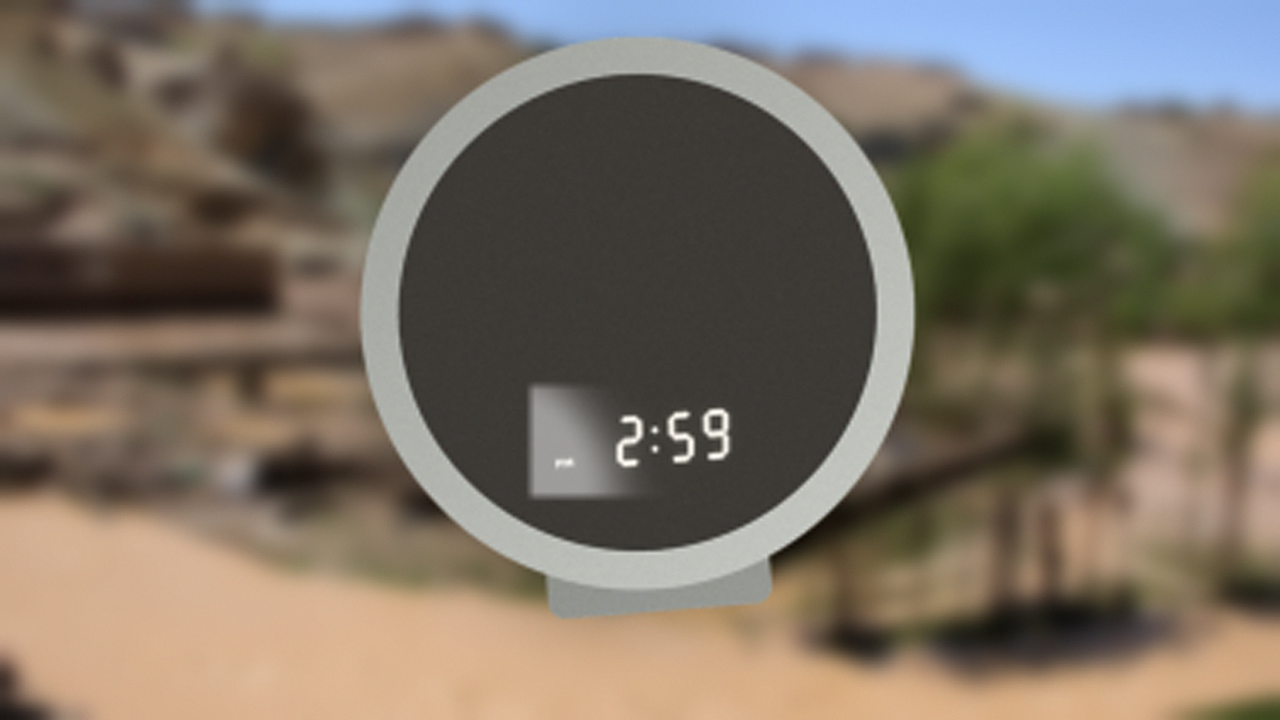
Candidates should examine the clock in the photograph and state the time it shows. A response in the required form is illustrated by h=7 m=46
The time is h=2 m=59
